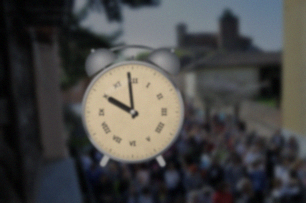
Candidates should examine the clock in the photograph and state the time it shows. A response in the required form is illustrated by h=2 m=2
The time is h=9 m=59
